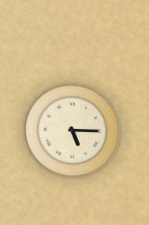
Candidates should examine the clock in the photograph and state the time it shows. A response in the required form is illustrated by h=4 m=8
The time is h=5 m=15
